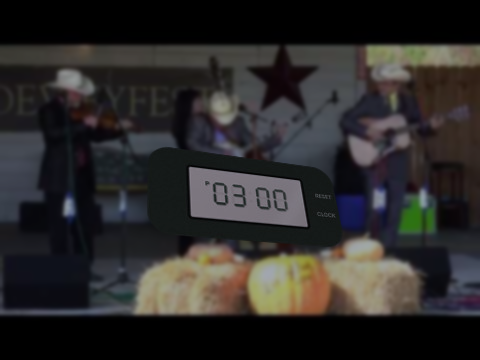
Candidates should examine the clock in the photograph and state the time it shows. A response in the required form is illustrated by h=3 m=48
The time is h=3 m=0
